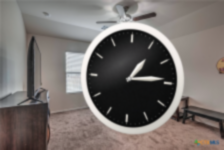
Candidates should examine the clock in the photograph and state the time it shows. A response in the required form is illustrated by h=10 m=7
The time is h=1 m=14
